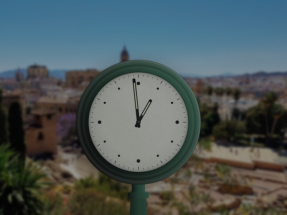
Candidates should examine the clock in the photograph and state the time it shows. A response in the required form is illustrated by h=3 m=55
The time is h=12 m=59
